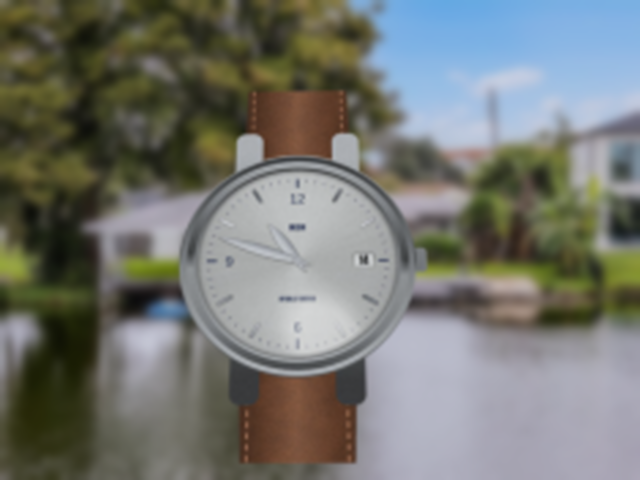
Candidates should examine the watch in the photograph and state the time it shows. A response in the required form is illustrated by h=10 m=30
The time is h=10 m=48
